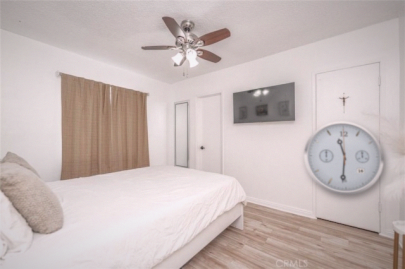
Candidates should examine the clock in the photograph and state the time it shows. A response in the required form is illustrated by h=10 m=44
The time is h=11 m=31
